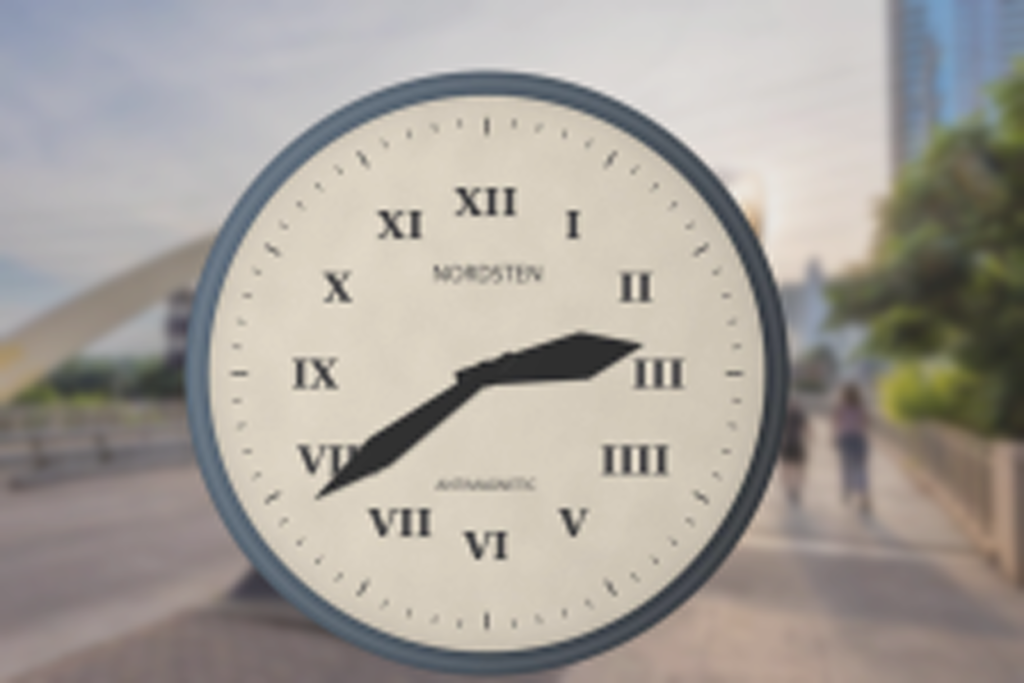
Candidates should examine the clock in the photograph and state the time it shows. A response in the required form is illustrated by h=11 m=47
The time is h=2 m=39
